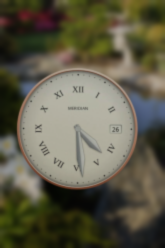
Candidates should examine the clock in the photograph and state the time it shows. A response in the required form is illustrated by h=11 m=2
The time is h=4 m=29
